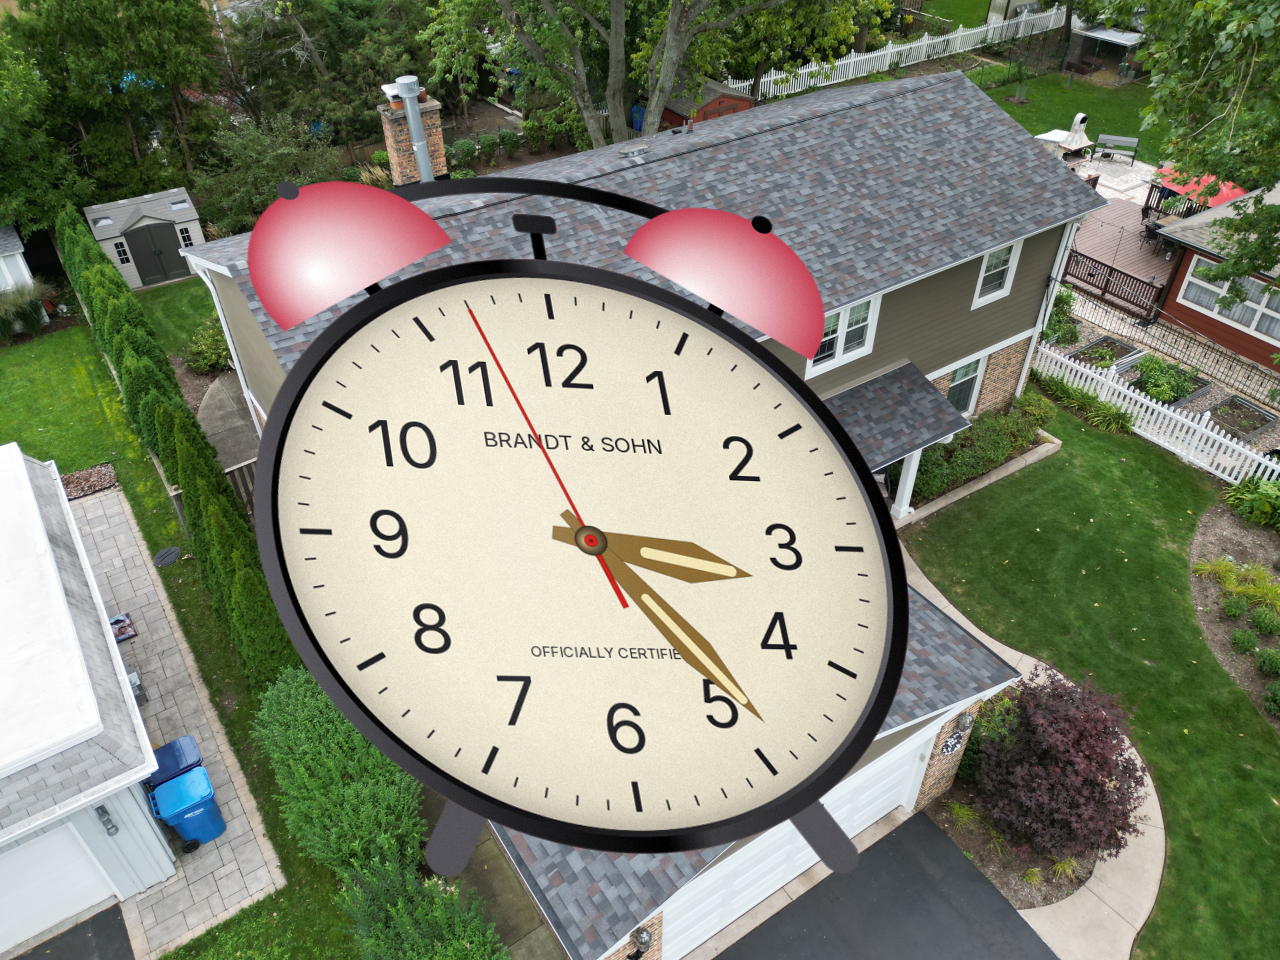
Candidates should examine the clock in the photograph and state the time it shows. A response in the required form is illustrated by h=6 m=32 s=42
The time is h=3 m=23 s=57
